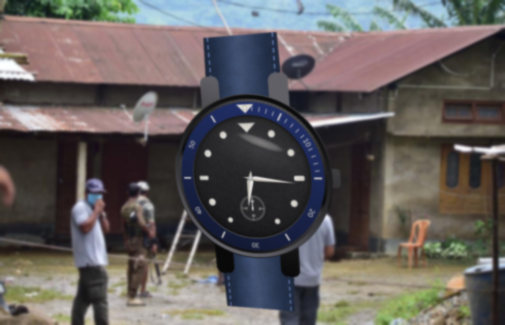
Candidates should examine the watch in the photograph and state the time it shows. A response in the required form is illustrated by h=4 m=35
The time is h=6 m=16
